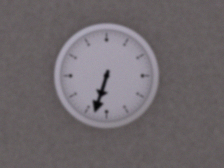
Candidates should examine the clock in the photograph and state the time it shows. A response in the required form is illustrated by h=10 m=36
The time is h=6 m=33
